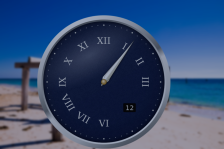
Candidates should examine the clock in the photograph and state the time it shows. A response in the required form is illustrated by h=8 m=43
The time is h=1 m=6
